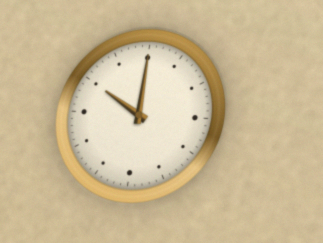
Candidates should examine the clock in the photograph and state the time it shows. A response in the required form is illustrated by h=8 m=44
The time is h=10 m=0
